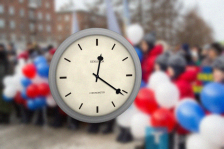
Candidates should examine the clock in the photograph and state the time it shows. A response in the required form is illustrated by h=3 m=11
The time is h=12 m=21
